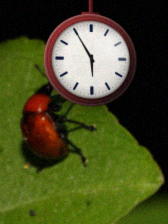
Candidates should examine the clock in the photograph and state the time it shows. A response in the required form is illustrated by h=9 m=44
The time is h=5 m=55
